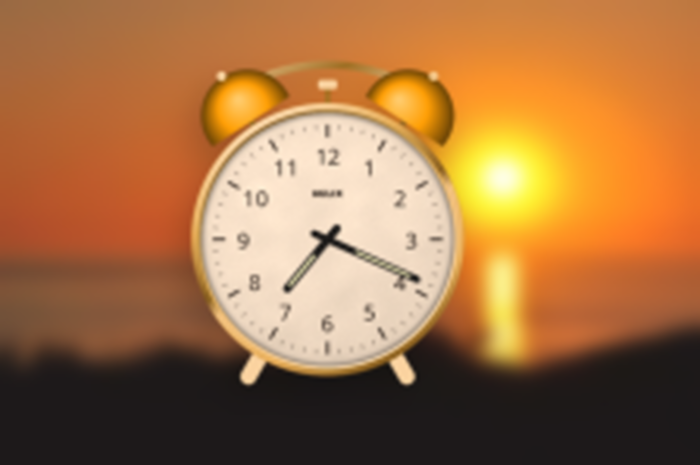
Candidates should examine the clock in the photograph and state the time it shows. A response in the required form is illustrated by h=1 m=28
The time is h=7 m=19
